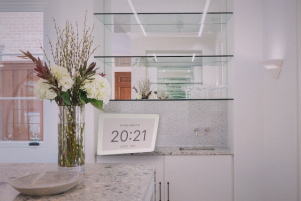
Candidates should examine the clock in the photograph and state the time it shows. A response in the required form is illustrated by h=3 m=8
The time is h=20 m=21
